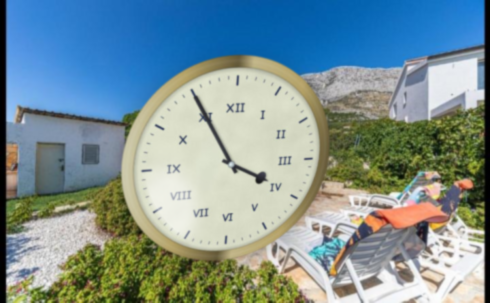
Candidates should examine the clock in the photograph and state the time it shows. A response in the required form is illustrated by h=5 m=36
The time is h=3 m=55
